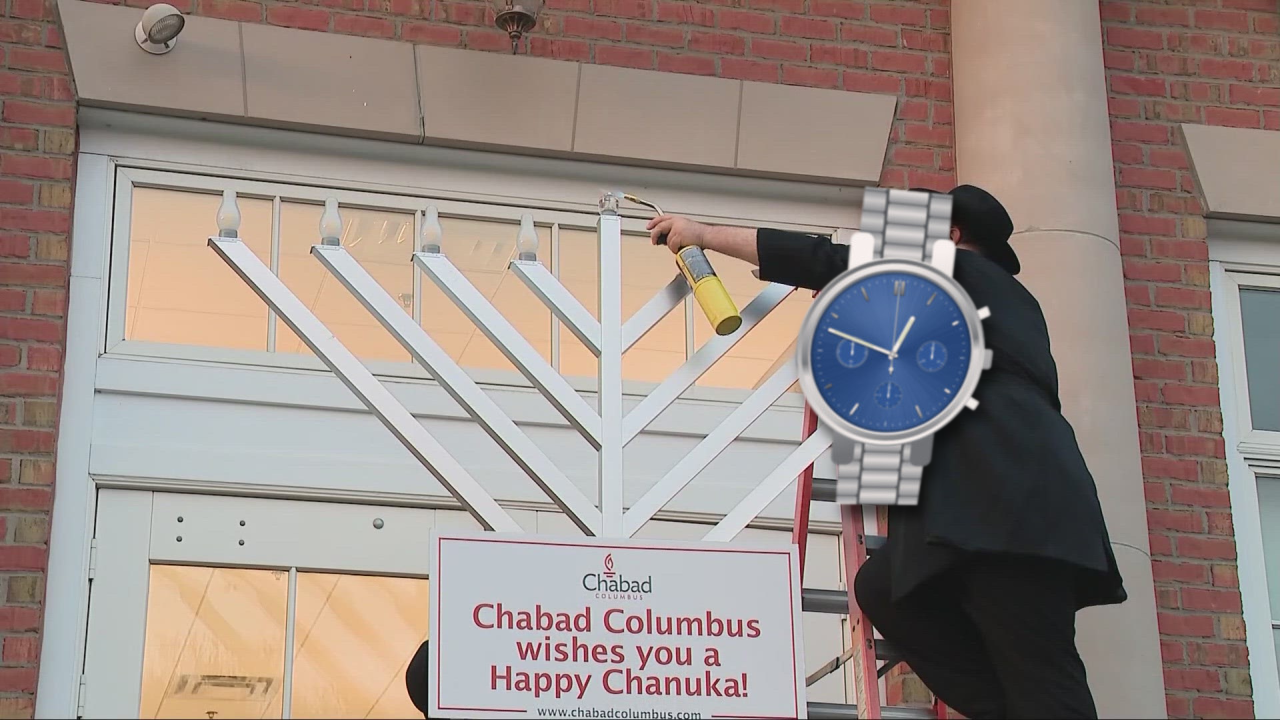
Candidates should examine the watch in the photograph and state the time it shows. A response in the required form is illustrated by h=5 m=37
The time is h=12 m=48
